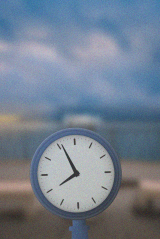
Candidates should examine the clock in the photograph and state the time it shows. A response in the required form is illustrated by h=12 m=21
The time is h=7 m=56
